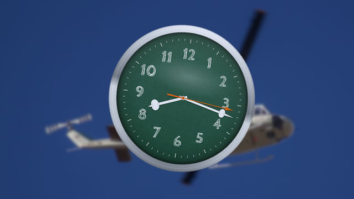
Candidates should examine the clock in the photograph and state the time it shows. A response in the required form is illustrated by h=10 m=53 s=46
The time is h=8 m=17 s=16
